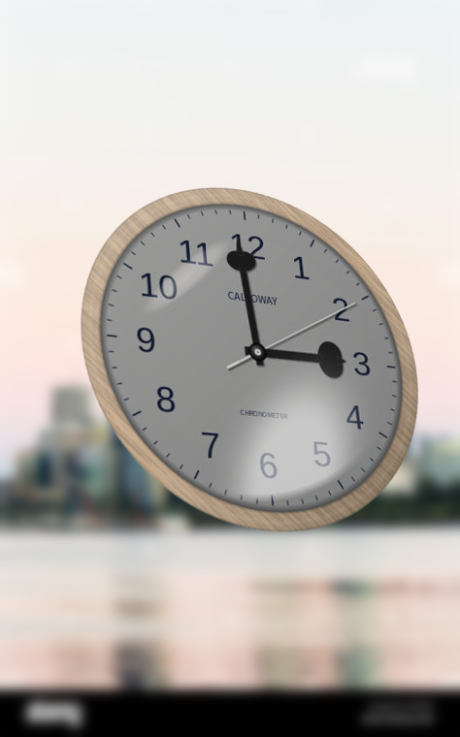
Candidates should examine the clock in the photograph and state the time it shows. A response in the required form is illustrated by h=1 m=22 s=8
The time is h=2 m=59 s=10
